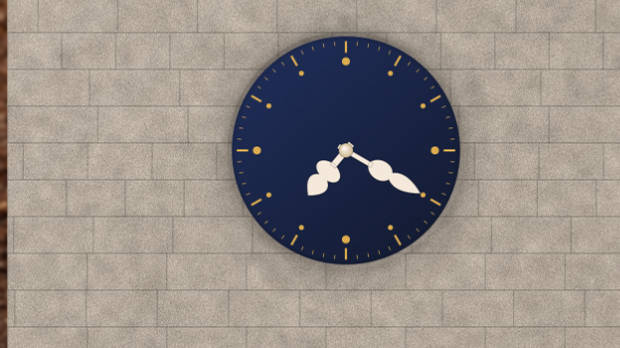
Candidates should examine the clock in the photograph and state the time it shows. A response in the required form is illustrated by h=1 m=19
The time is h=7 m=20
